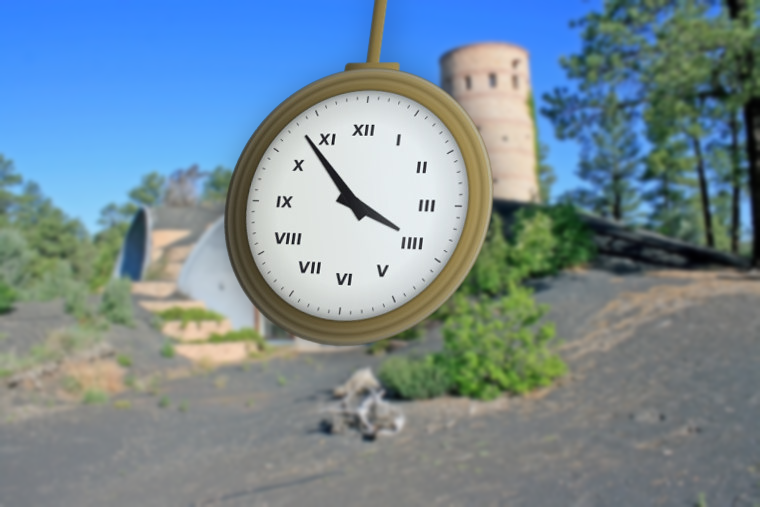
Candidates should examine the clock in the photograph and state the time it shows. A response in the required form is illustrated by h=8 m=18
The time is h=3 m=53
